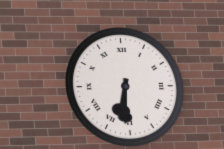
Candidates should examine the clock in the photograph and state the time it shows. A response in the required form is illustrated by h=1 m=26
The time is h=6 m=31
